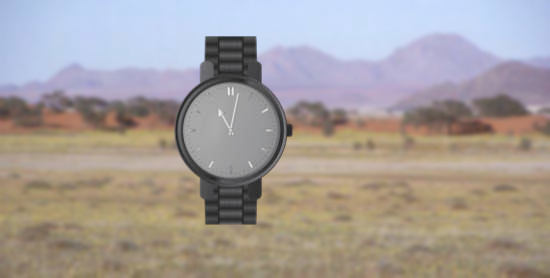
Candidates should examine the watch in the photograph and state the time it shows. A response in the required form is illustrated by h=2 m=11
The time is h=11 m=2
